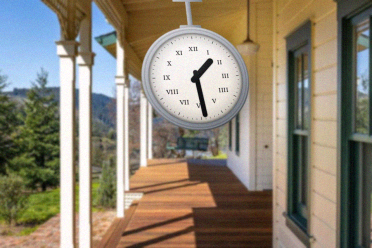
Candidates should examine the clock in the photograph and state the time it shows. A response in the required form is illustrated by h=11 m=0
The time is h=1 m=29
